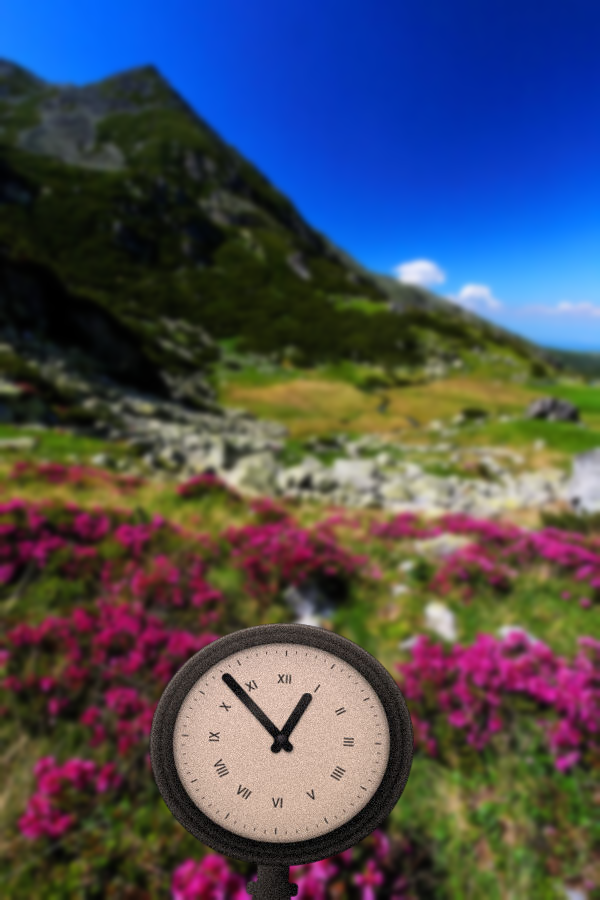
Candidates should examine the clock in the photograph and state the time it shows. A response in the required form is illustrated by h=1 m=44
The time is h=12 m=53
